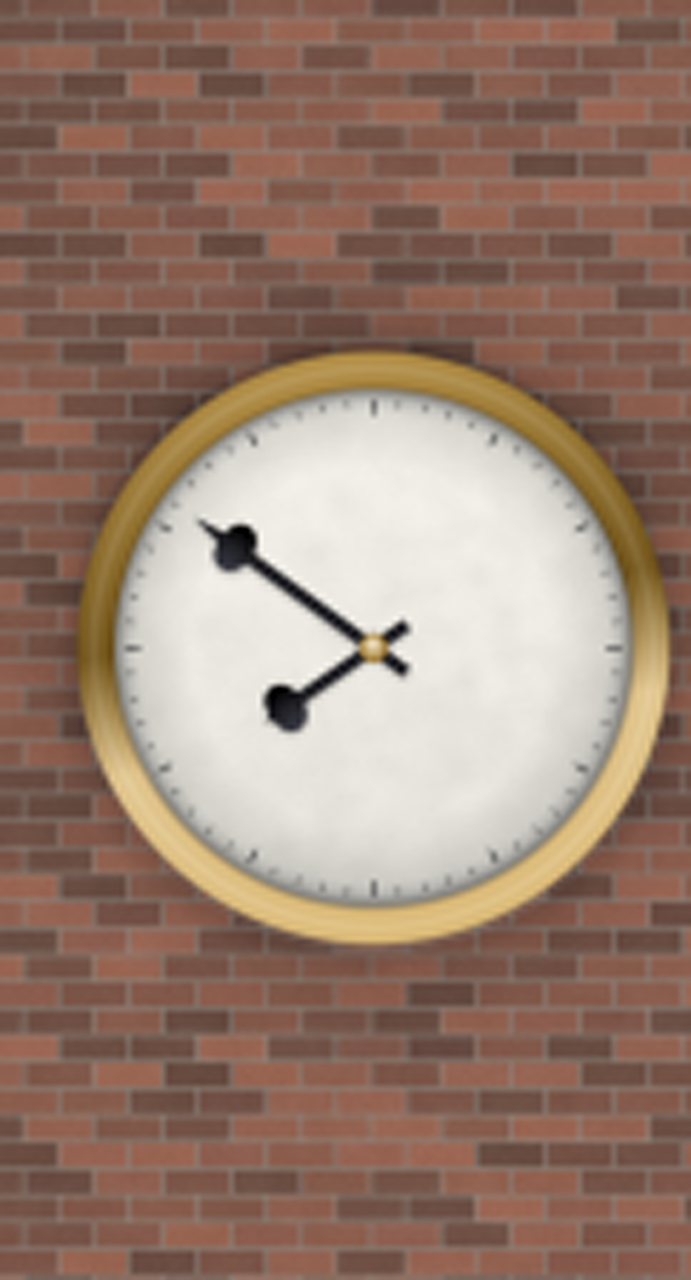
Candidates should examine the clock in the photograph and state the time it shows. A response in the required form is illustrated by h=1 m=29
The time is h=7 m=51
